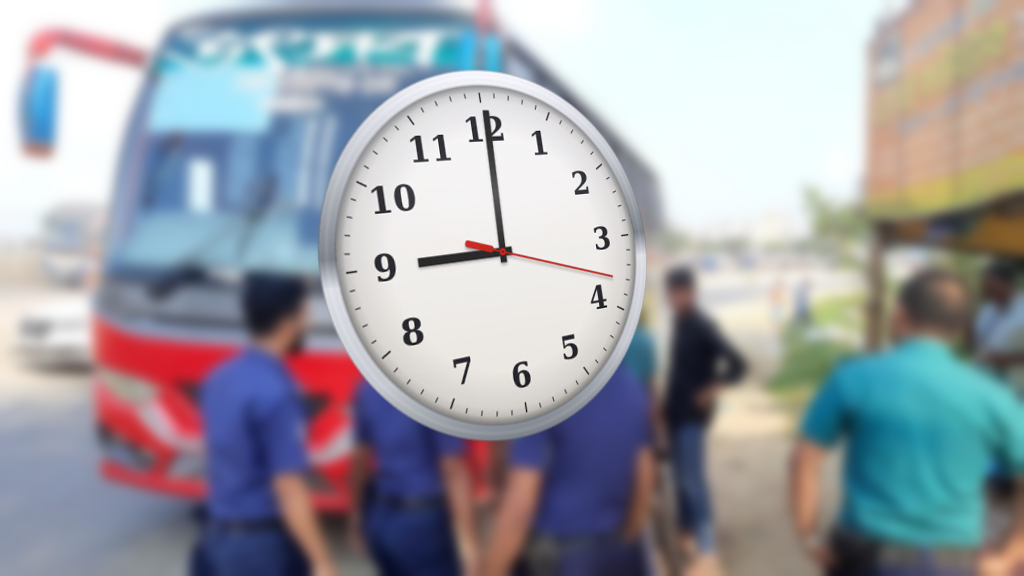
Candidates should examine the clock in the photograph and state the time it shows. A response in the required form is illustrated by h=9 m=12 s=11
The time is h=9 m=0 s=18
